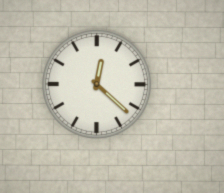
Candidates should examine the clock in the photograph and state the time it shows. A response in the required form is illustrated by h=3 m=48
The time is h=12 m=22
